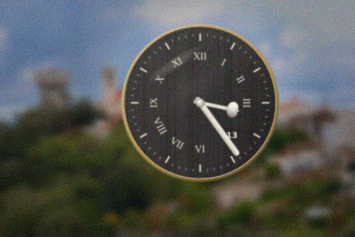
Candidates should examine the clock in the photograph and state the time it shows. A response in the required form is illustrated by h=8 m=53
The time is h=3 m=24
